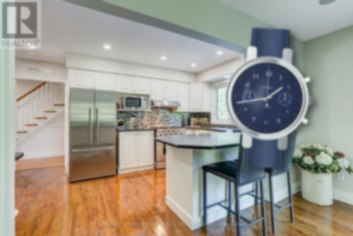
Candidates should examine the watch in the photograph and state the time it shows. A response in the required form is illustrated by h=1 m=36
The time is h=1 m=43
